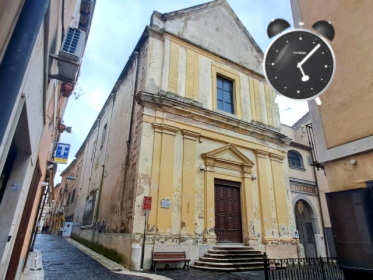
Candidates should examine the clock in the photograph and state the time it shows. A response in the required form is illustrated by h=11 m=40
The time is h=5 m=7
